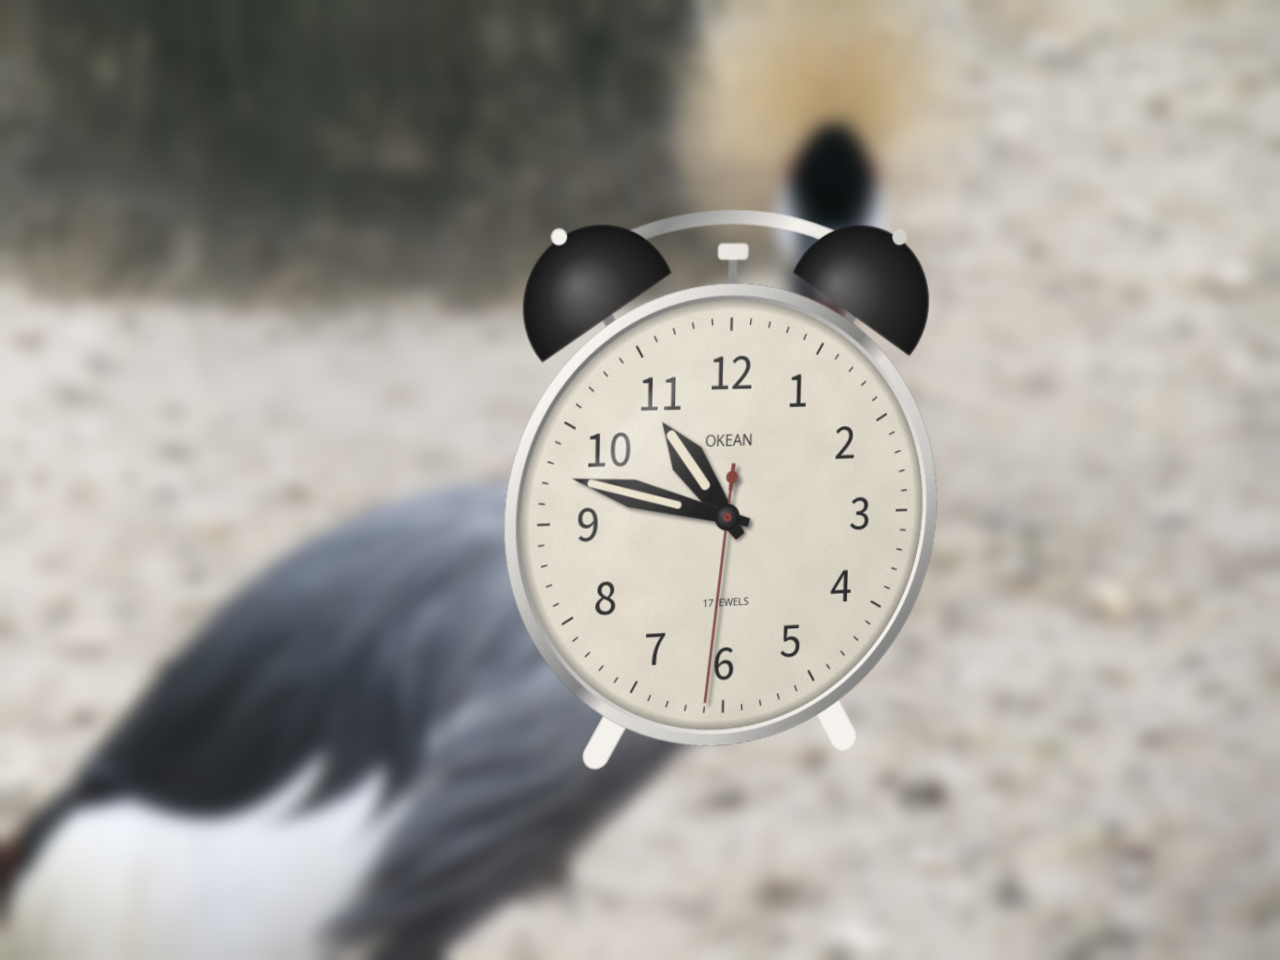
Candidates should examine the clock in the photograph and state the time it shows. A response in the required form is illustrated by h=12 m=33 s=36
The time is h=10 m=47 s=31
